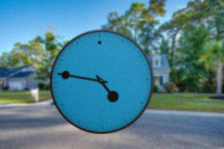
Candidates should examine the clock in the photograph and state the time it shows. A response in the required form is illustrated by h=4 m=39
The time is h=4 m=47
